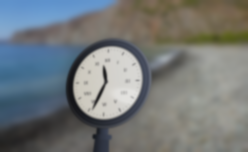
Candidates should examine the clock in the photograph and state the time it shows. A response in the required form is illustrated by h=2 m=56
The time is h=11 m=34
